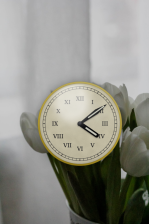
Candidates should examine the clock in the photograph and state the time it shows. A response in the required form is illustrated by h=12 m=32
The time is h=4 m=9
